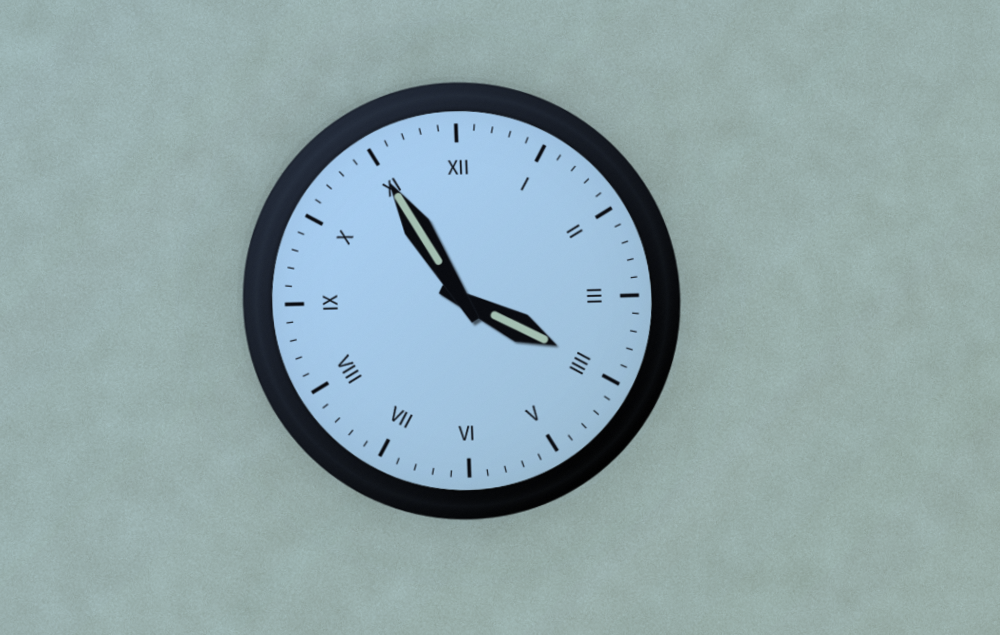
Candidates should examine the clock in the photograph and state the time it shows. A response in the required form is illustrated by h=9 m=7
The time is h=3 m=55
